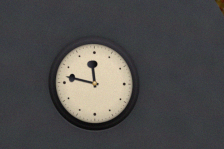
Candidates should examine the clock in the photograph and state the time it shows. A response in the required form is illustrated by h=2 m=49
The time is h=11 m=47
